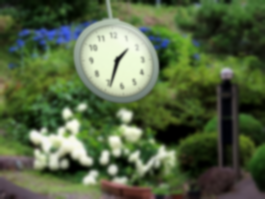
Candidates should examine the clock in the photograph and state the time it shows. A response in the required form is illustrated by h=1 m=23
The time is h=1 m=34
